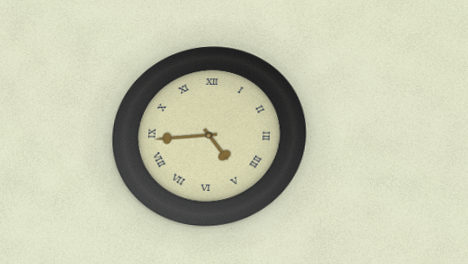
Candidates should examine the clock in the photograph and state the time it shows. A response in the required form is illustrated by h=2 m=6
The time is h=4 m=44
